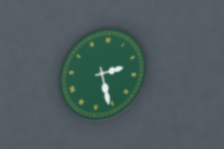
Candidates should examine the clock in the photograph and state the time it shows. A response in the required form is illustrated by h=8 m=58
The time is h=2 m=26
